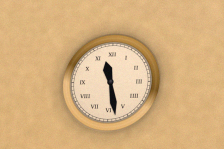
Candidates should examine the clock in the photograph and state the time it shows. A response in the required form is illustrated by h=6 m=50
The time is h=11 m=28
